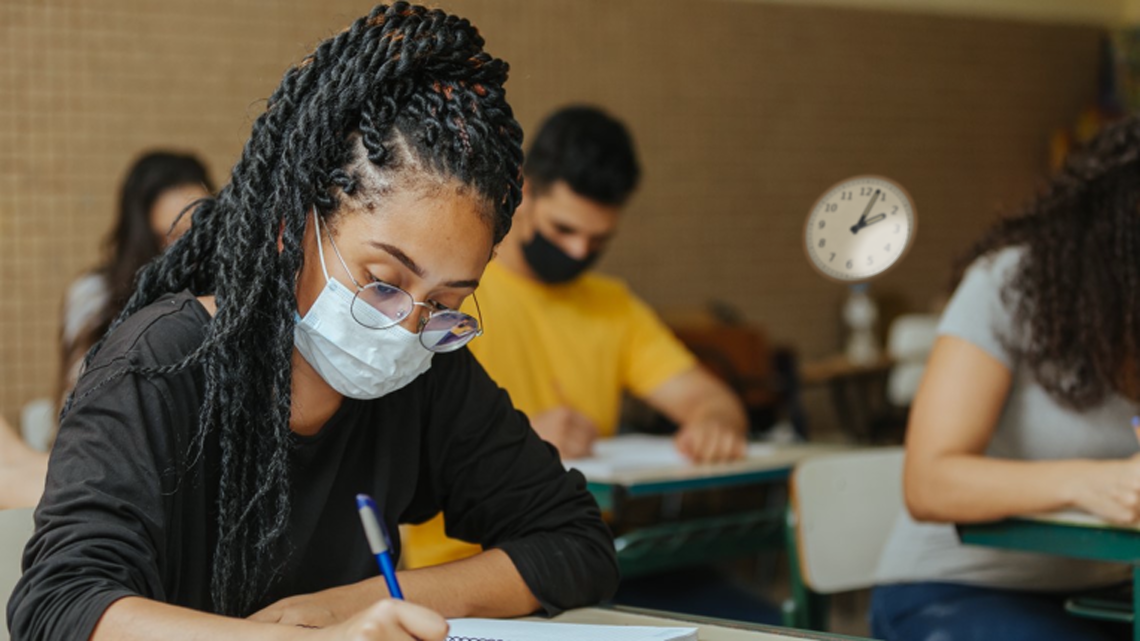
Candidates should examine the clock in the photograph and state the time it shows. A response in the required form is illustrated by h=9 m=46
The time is h=2 m=3
